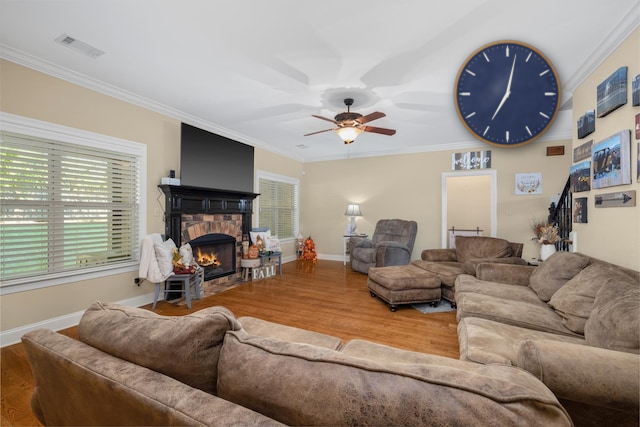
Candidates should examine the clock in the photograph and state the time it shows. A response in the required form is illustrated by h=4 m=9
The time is h=7 m=2
